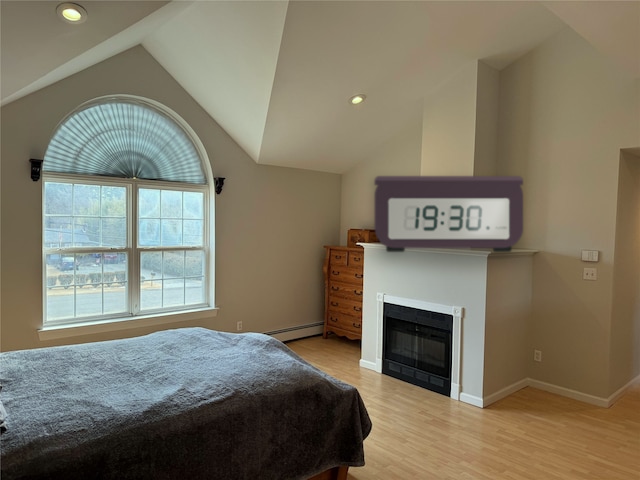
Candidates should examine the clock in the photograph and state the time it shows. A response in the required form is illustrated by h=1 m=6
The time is h=19 m=30
